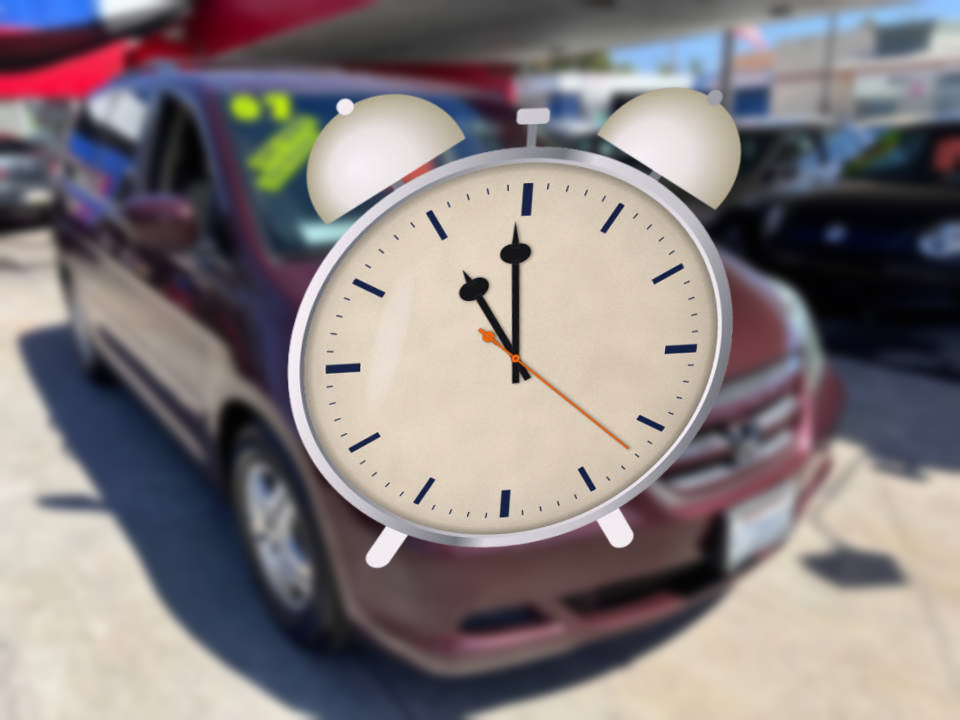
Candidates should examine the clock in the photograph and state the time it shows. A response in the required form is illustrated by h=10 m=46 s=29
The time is h=10 m=59 s=22
